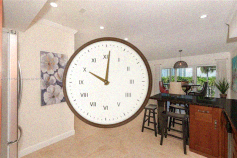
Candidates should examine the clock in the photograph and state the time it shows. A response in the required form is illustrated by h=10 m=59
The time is h=10 m=1
